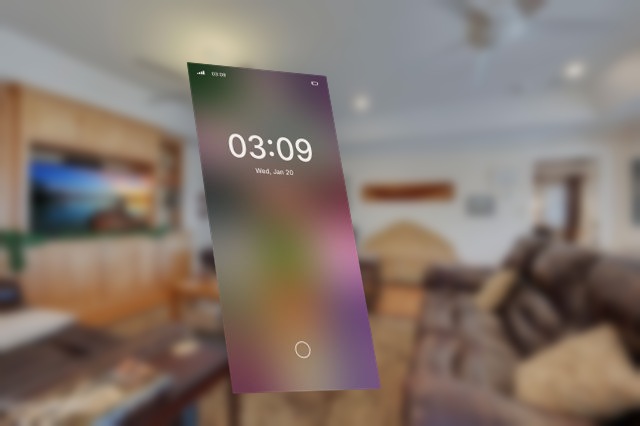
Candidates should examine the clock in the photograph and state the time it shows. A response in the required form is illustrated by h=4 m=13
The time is h=3 m=9
